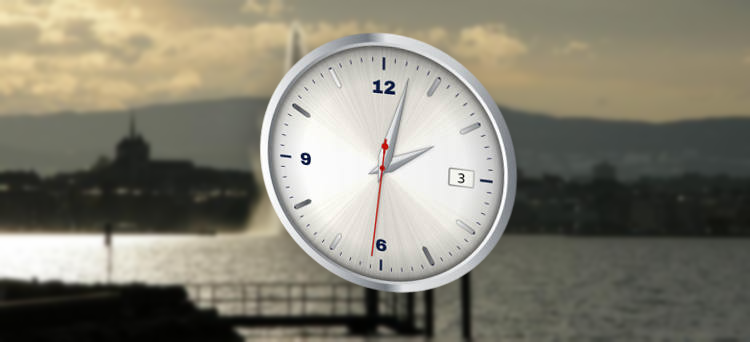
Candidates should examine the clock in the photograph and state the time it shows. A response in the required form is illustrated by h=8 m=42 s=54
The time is h=2 m=2 s=31
